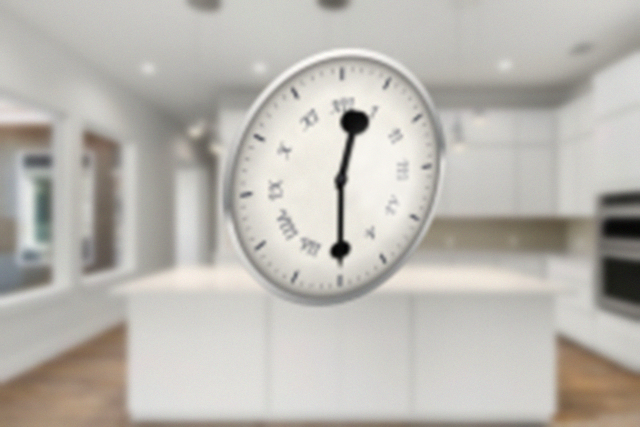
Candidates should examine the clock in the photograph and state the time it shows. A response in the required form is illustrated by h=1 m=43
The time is h=12 m=30
